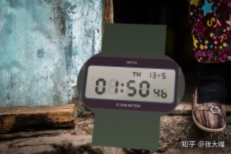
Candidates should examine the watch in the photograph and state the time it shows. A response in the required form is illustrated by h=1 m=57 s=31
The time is h=1 m=50 s=46
